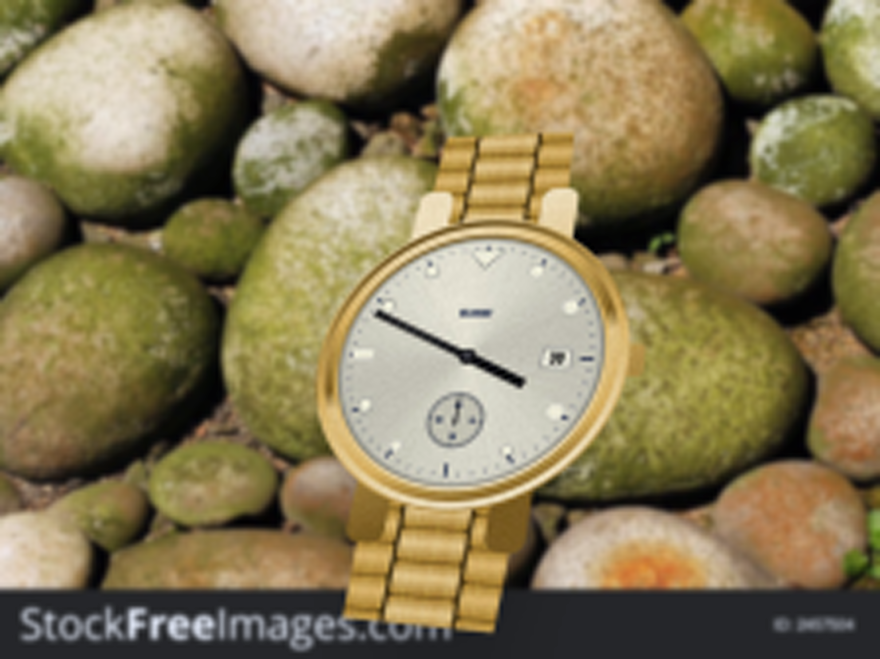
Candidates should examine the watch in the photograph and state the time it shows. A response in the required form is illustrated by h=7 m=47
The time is h=3 m=49
